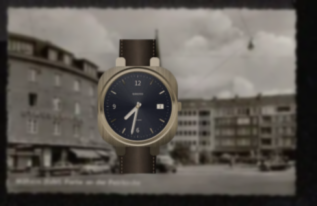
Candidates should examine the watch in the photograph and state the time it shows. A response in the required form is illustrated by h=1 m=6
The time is h=7 m=32
